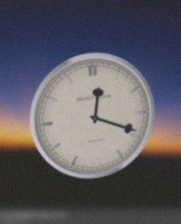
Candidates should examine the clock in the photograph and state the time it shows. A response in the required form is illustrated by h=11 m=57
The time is h=12 m=19
